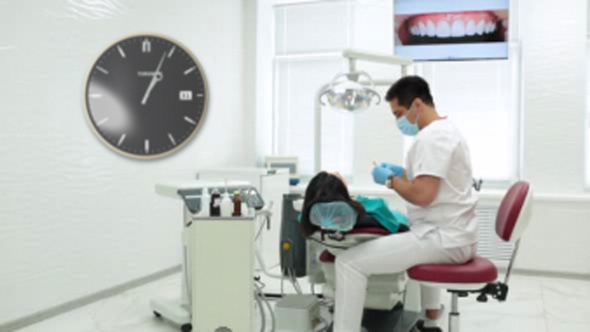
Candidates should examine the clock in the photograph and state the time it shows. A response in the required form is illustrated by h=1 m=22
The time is h=1 m=4
